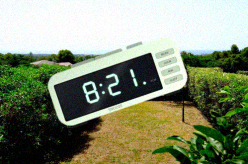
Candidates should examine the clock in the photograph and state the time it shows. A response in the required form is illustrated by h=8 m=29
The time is h=8 m=21
